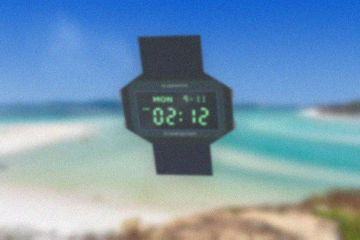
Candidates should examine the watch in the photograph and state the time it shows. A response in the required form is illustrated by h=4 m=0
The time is h=2 m=12
